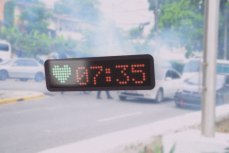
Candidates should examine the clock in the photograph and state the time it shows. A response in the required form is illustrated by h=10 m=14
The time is h=7 m=35
